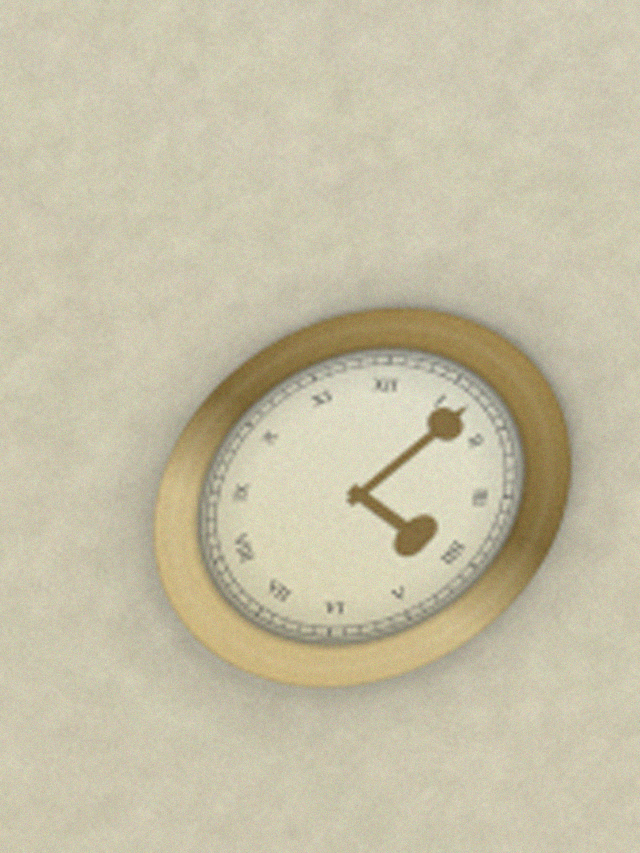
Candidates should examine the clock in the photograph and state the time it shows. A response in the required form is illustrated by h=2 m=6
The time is h=4 m=7
